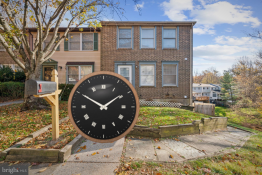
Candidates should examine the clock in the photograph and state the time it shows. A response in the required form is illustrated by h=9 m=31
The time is h=1 m=50
